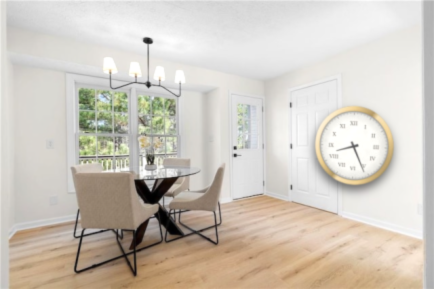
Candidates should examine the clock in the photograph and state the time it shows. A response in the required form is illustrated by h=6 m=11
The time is h=8 m=26
